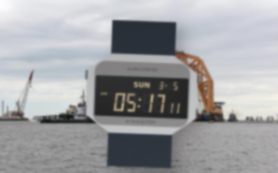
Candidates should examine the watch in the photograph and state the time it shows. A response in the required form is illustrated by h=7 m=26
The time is h=5 m=17
